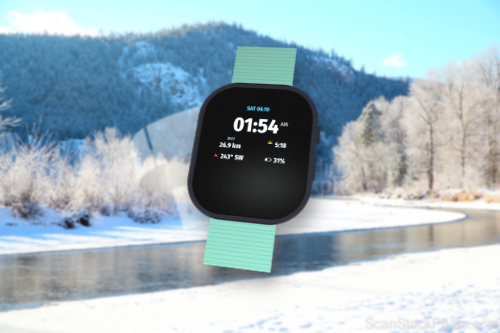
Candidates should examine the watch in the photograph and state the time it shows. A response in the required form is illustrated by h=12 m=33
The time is h=1 m=54
